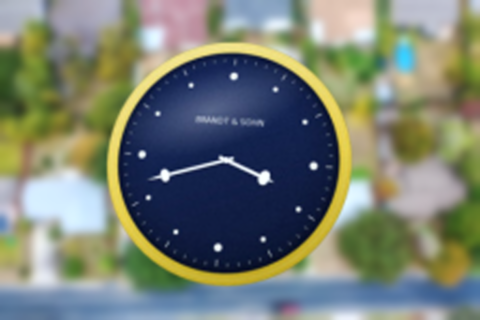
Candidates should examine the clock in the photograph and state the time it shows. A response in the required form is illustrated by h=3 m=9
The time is h=3 m=42
